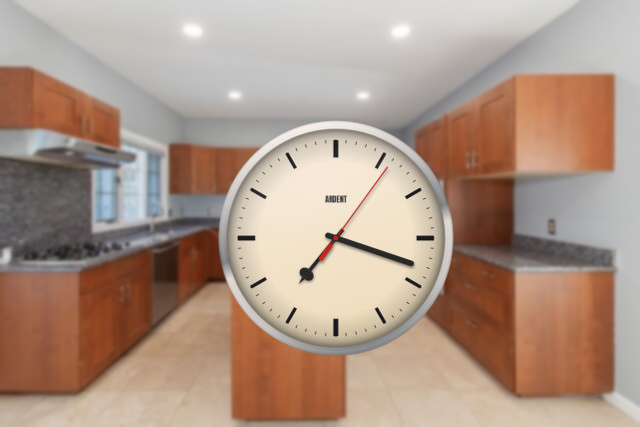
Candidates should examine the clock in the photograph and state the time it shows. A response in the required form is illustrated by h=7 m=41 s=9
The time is h=7 m=18 s=6
